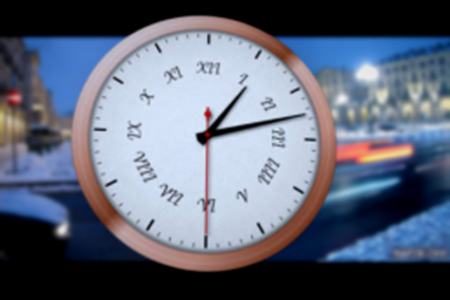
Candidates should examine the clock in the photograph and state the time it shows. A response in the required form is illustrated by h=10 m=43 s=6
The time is h=1 m=12 s=30
